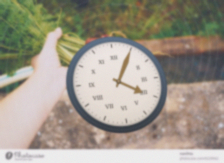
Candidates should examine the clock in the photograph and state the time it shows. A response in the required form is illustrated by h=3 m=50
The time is h=4 m=5
